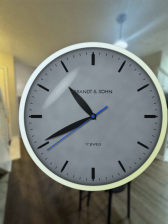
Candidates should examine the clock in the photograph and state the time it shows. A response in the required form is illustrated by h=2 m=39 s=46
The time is h=10 m=40 s=39
